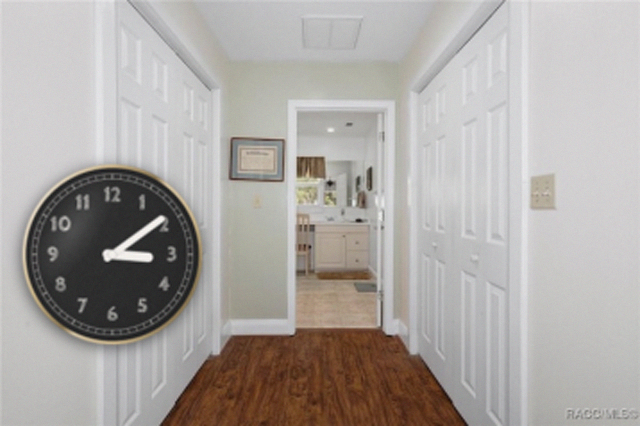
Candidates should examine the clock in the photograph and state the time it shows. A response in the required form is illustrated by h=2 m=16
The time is h=3 m=9
